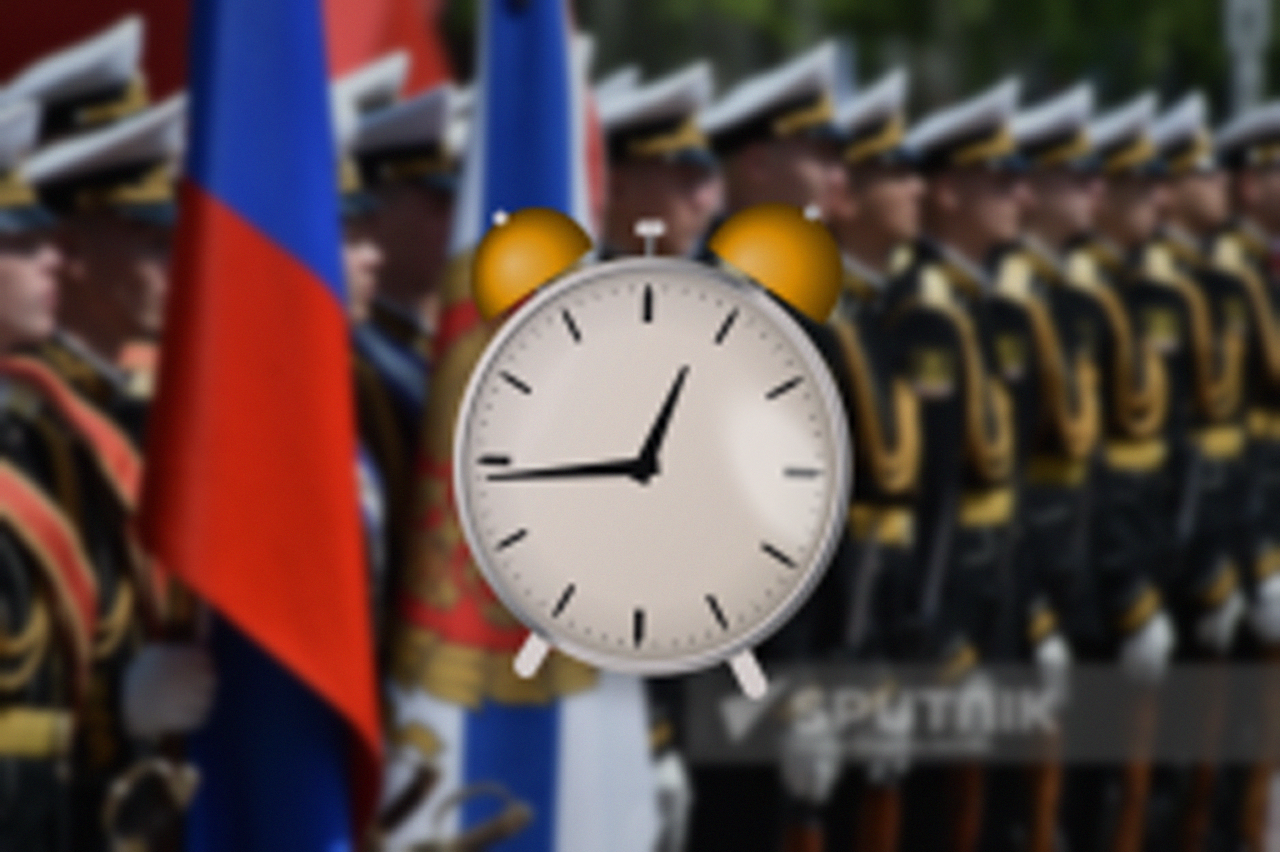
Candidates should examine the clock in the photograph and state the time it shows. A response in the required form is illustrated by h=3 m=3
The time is h=12 m=44
